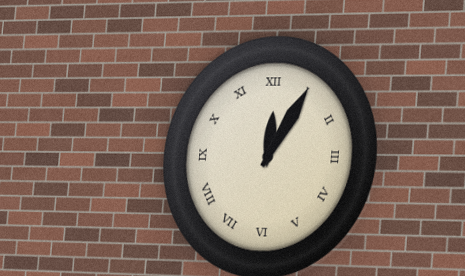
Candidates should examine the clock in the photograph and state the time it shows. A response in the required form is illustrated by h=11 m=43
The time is h=12 m=5
